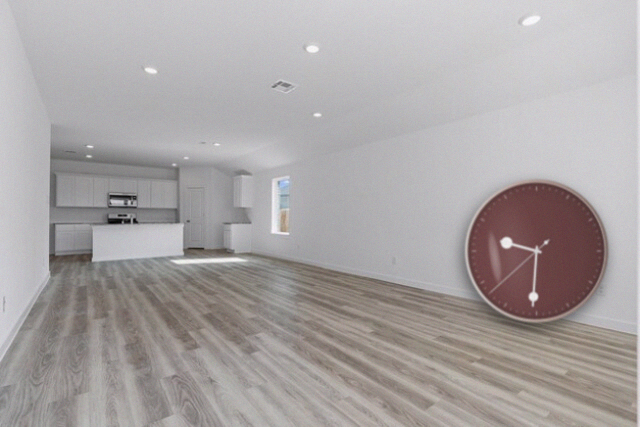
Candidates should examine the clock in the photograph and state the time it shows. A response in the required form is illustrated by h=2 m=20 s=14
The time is h=9 m=30 s=38
